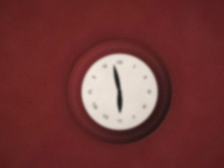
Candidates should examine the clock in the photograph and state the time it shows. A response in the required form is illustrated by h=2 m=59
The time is h=5 m=58
